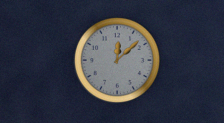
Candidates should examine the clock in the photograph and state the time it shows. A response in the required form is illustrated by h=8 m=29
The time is h=12 m=8
